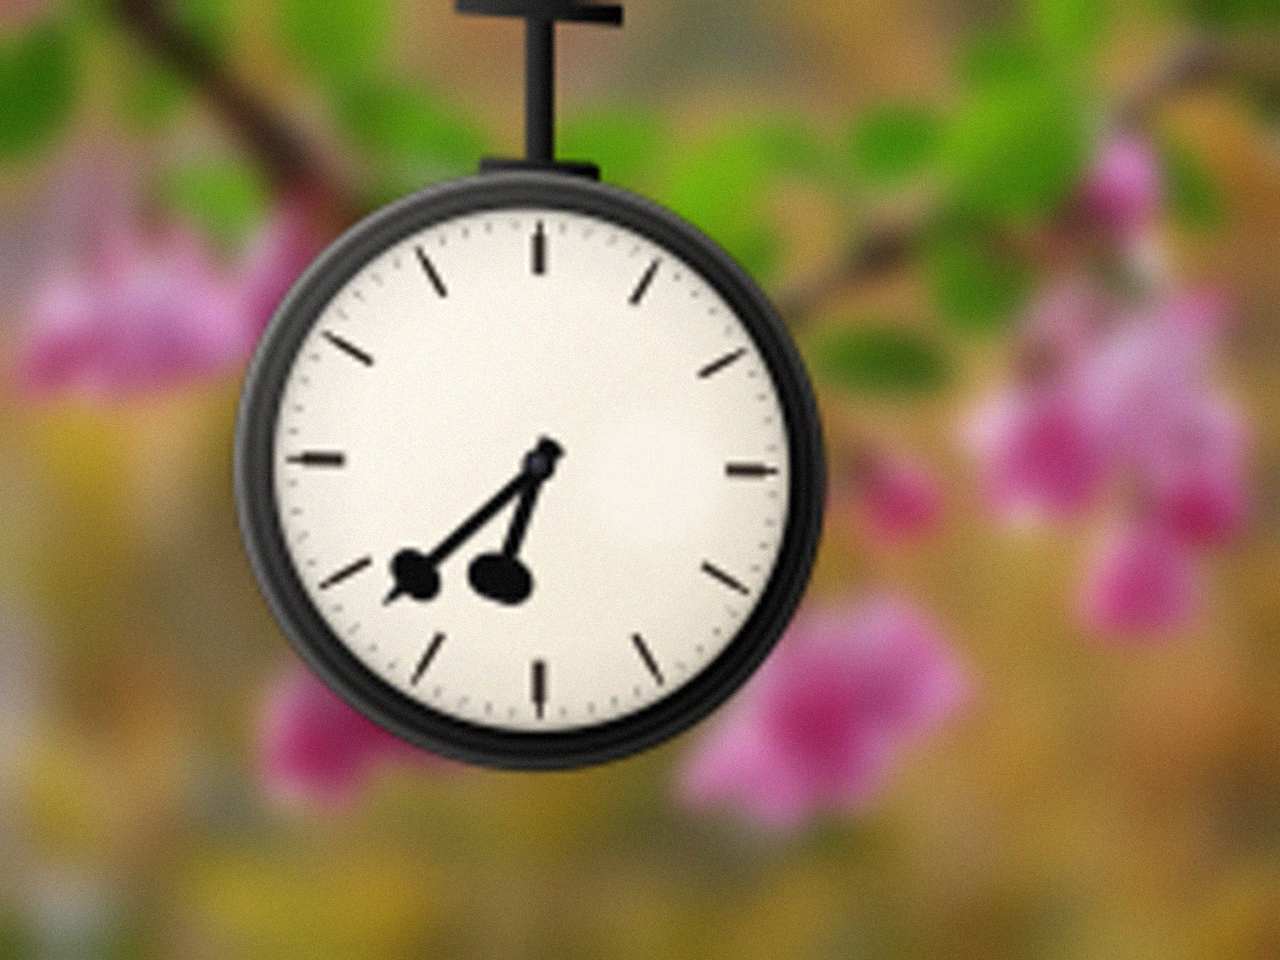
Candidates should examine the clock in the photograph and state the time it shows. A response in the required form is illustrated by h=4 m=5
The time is h=6 m=38
